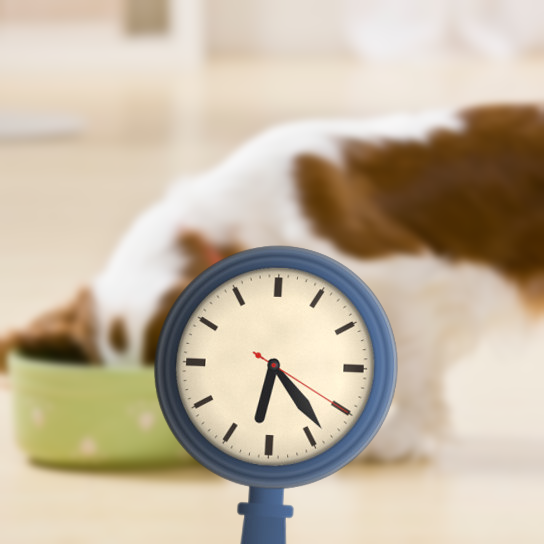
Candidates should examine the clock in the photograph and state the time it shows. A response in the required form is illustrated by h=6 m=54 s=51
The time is h=6 m=23 s=20
